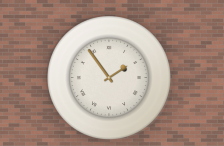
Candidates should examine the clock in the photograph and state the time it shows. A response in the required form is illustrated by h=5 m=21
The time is h=1 m=54
